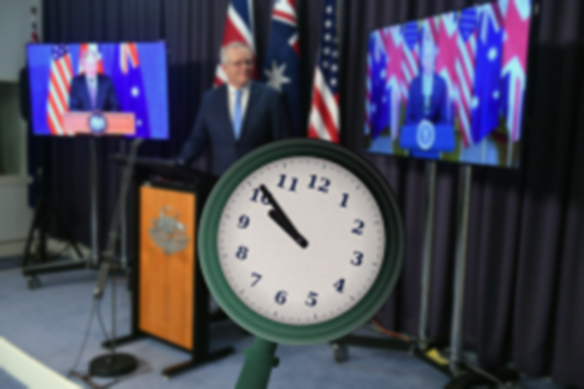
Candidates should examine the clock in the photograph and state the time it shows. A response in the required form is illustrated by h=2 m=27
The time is h=9 m=51
